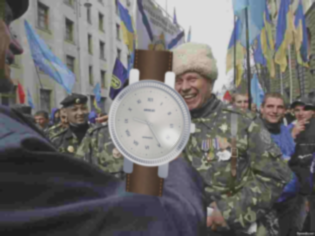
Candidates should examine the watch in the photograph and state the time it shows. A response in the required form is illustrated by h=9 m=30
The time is h=9 m=24
